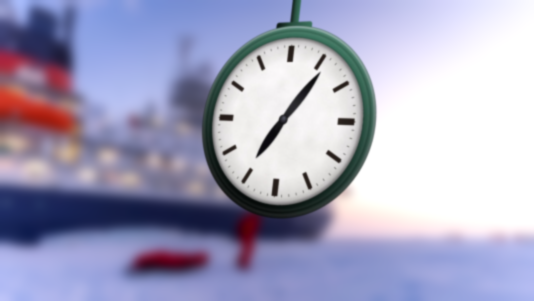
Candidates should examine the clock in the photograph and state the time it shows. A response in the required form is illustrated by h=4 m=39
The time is h=7 m=6
